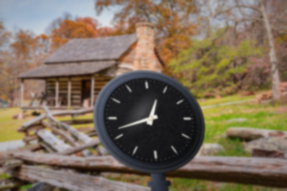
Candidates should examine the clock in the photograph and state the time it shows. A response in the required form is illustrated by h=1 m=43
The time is h=12 m=42
